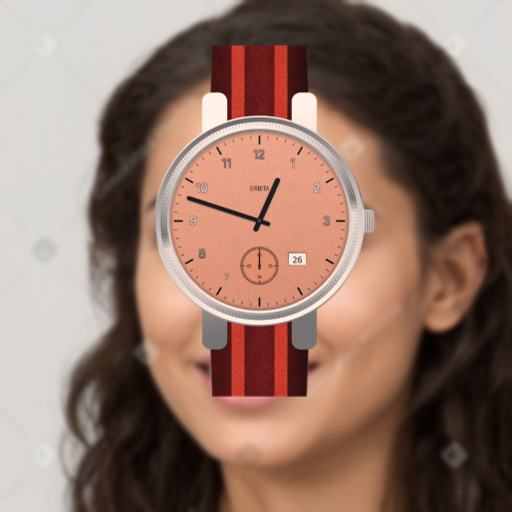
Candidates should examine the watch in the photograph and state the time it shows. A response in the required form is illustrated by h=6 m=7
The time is h=12 m=48
